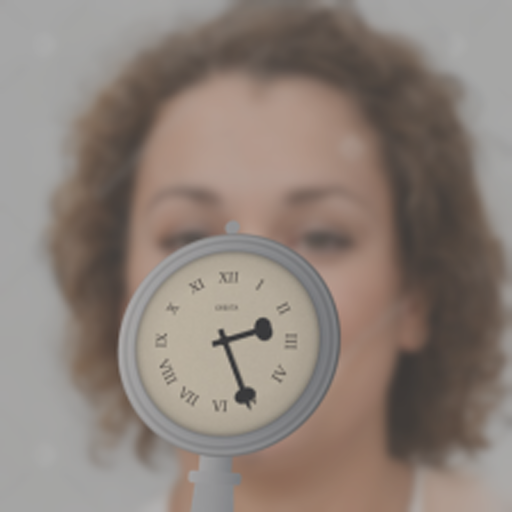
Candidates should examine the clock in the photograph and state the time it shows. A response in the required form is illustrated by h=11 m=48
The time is h=2 m=26
